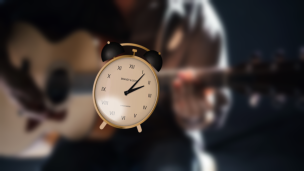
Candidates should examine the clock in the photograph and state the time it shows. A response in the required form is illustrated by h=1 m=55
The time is h=2 m=6
